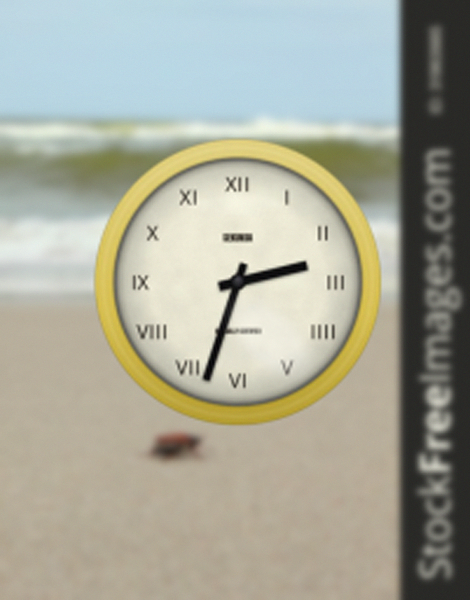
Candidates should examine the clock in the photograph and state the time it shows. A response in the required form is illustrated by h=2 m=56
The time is h=2 m=33
